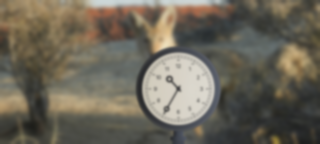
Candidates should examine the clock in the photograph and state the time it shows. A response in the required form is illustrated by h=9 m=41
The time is h=10 m=35
